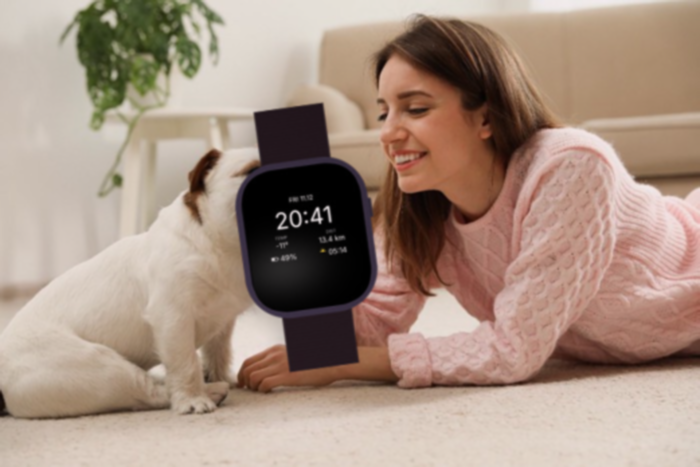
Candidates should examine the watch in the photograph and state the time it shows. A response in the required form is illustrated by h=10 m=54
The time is h=20 m=41
